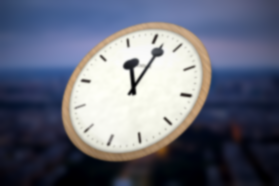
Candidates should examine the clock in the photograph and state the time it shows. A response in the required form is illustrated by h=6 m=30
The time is h=11 m=2
